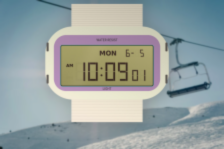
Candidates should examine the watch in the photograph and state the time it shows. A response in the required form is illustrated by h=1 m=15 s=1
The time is h=10 m=9 s=1
